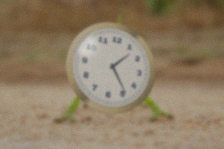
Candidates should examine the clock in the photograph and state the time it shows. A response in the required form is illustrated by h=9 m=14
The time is h=1 m=24
